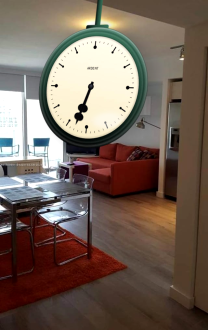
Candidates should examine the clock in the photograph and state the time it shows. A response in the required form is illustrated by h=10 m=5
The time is h=6 m=33
